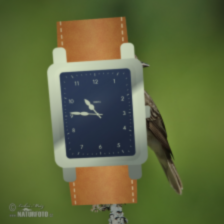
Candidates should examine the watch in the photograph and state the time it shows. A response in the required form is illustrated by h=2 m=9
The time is h=10 m=46
